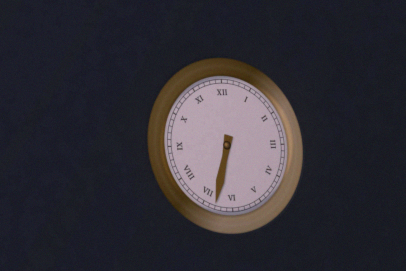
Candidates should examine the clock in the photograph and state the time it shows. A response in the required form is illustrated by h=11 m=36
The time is h=6 m=33
